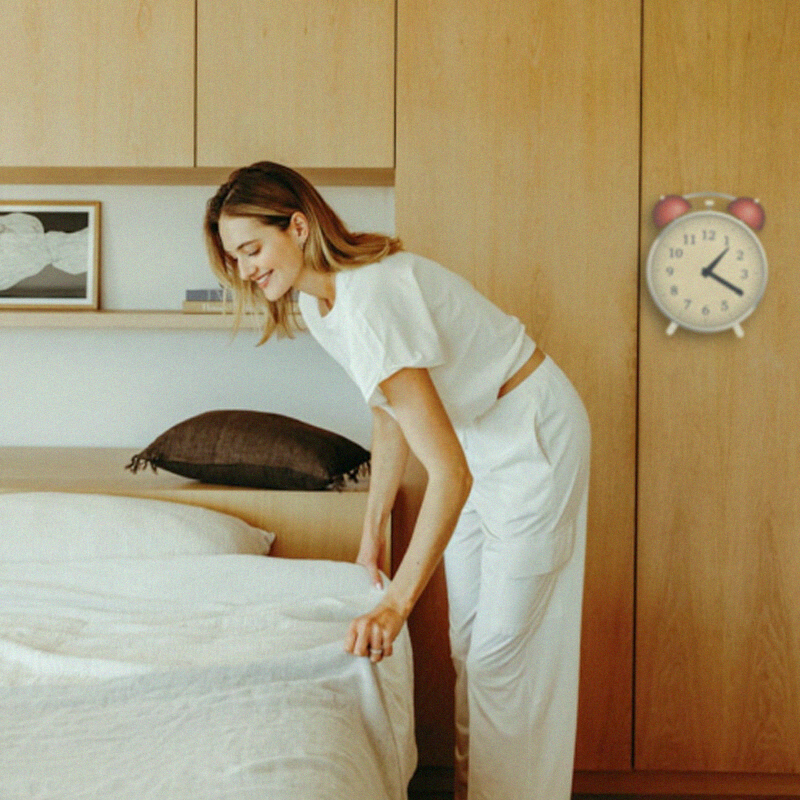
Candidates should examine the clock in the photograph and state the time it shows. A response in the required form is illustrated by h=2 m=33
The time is h=1 m=20
